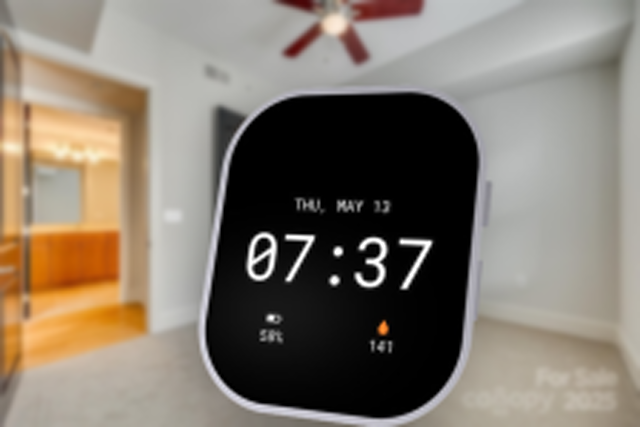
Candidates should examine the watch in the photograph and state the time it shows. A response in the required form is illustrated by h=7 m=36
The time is h=7 m=37
